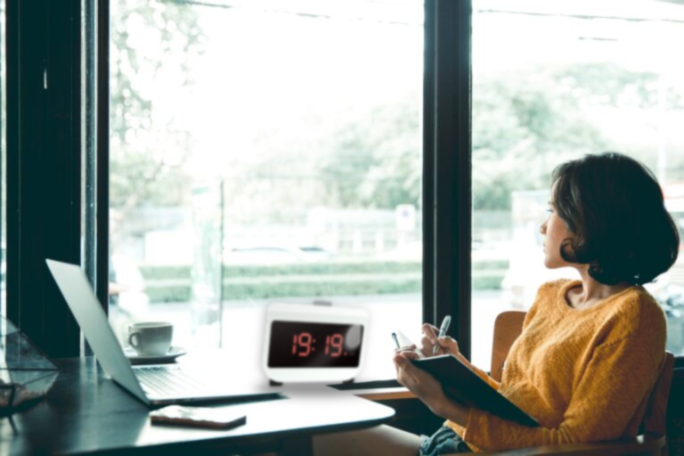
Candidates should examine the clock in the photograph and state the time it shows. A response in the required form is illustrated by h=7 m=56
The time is h=19 m=19
